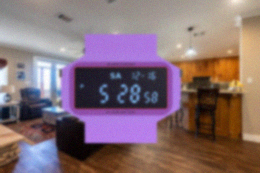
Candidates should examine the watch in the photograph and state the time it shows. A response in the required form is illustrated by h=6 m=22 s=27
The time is h=5 m=28 s=58
